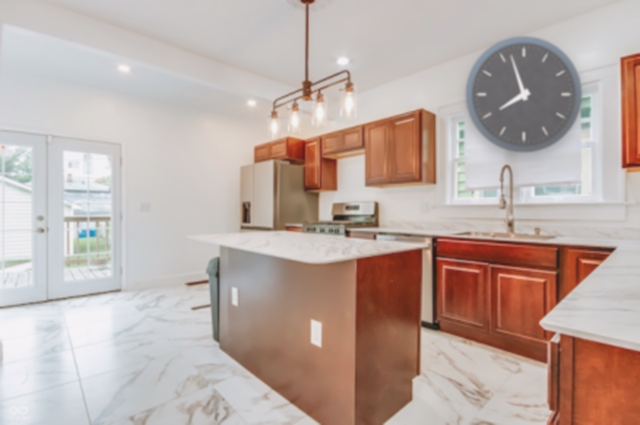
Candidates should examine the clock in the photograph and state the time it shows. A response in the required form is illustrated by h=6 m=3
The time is h=7 m=57
